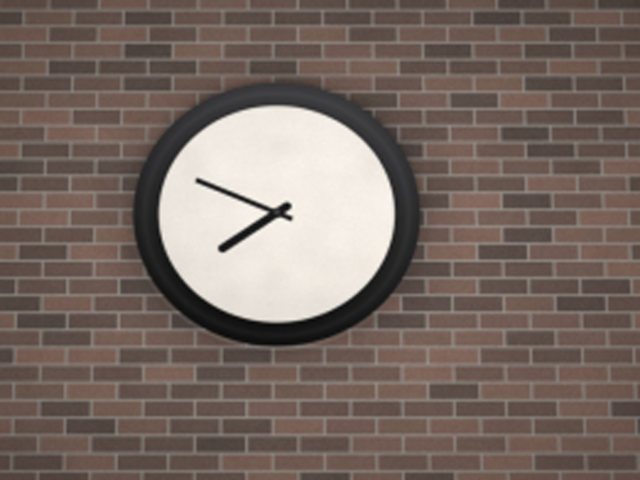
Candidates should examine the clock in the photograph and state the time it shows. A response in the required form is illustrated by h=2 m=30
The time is h=7 m=49
